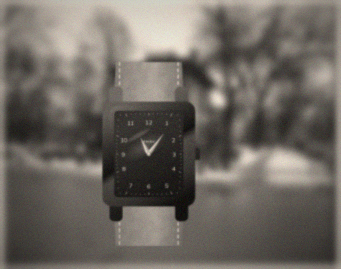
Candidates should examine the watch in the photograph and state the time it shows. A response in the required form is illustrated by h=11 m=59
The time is h=11 m=6
